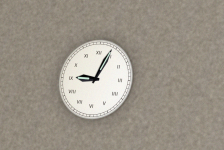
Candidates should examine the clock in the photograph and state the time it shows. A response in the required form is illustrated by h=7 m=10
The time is h=9 m=4
